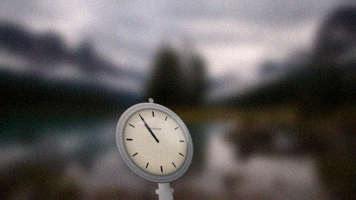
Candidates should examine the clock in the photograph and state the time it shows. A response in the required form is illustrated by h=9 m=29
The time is h=10 m=55
